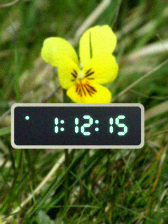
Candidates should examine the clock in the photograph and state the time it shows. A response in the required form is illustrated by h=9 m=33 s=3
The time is h=1 m=12 s=15
